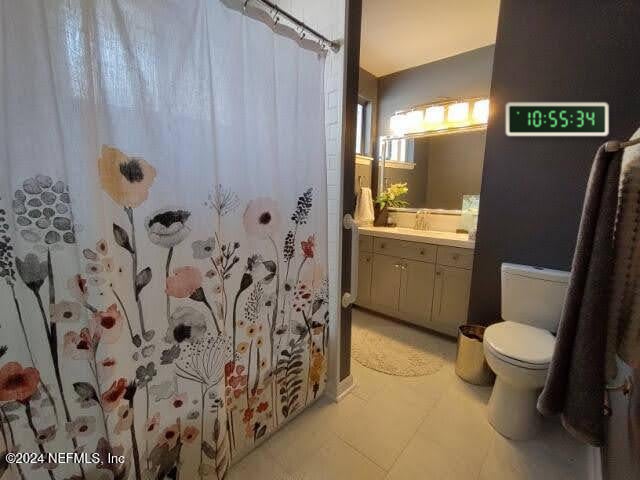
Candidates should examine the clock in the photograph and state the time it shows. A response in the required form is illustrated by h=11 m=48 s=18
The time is h=10 m=55 s=34
